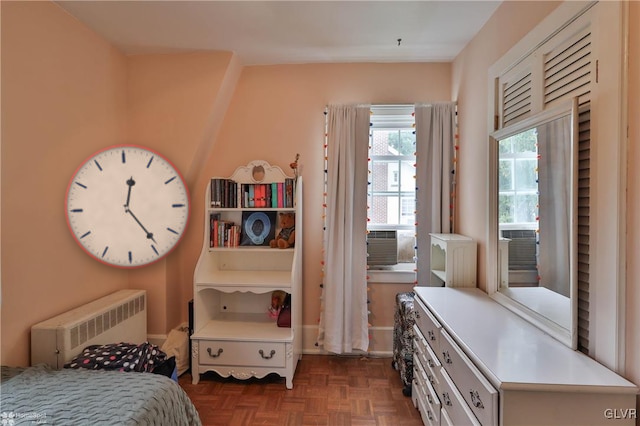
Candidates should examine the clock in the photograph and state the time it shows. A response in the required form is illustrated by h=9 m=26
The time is h=12 m=24
